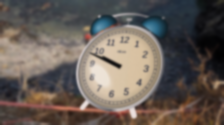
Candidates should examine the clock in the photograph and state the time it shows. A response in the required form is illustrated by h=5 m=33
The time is h=9 m=48
